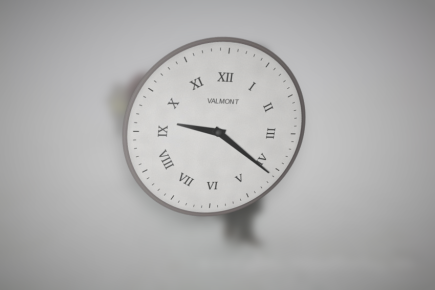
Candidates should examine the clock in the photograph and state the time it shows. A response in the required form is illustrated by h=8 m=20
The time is h=9 m=21
